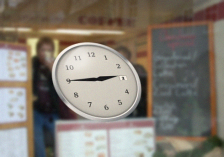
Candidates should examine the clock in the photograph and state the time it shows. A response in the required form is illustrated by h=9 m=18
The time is h=2 m=45
